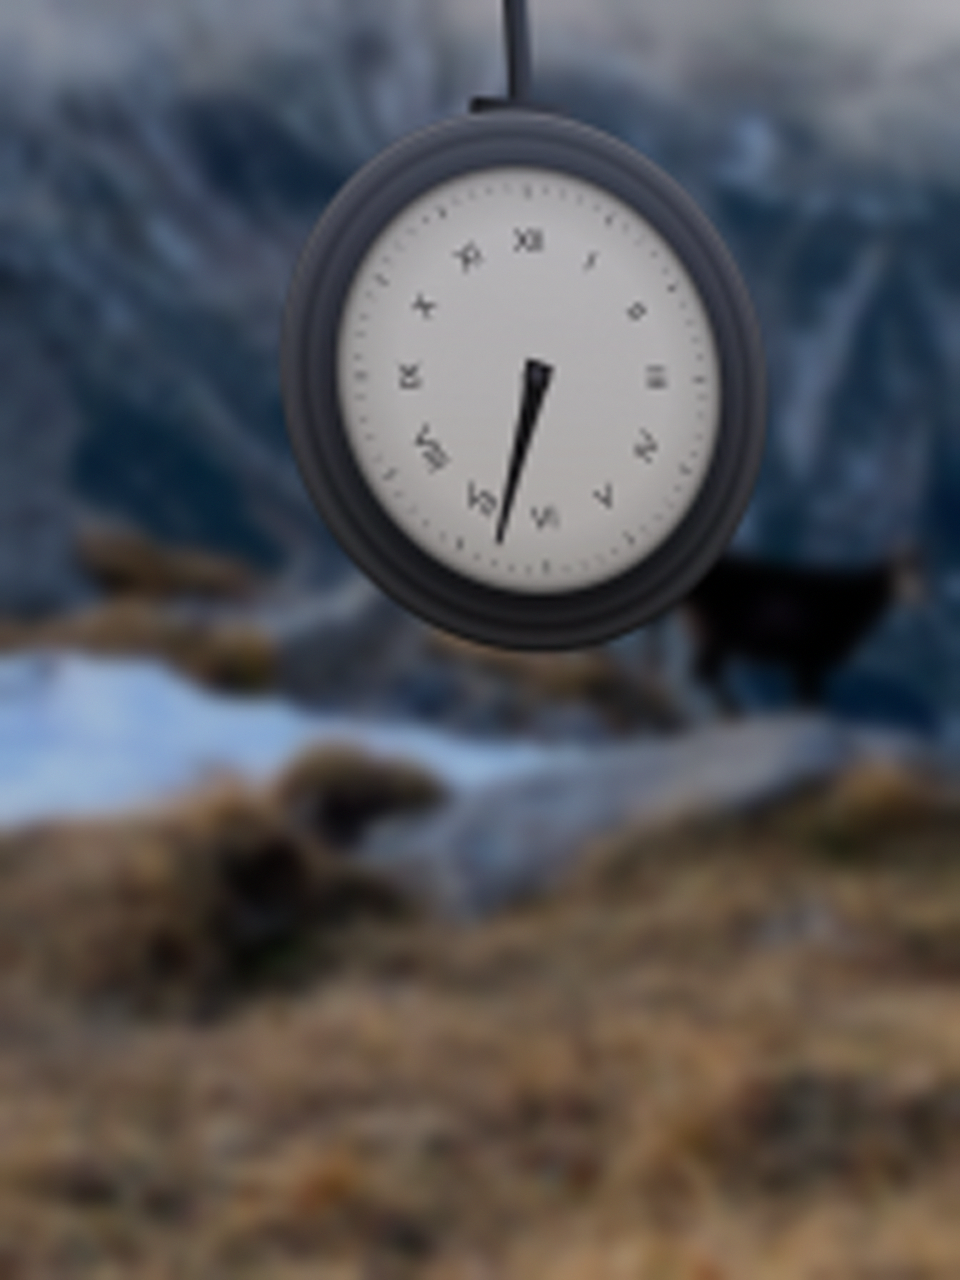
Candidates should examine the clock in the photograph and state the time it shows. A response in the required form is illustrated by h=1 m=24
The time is h=6 m=33
